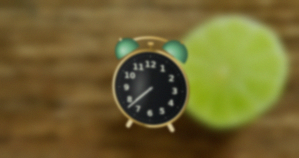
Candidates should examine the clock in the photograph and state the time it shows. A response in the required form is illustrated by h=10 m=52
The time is h=7 m=38
